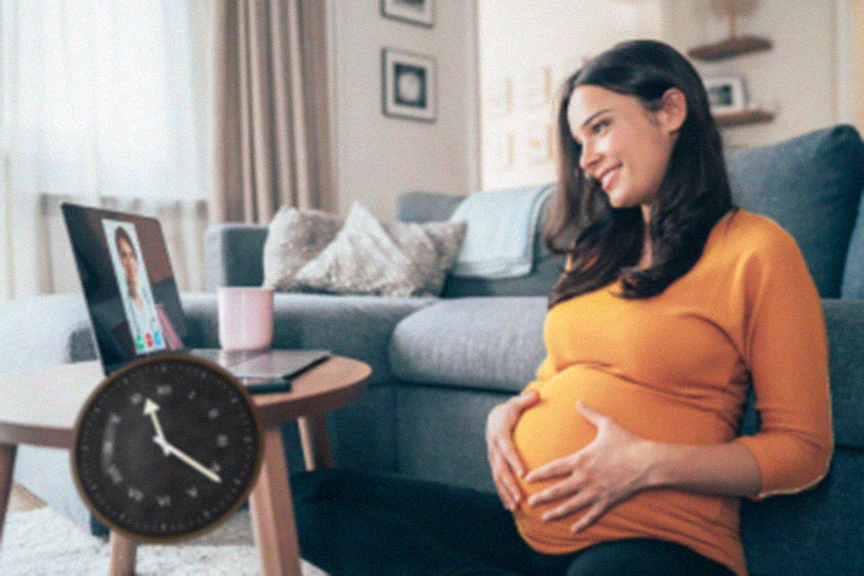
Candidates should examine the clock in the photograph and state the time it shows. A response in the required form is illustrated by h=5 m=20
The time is h=11 m=21
